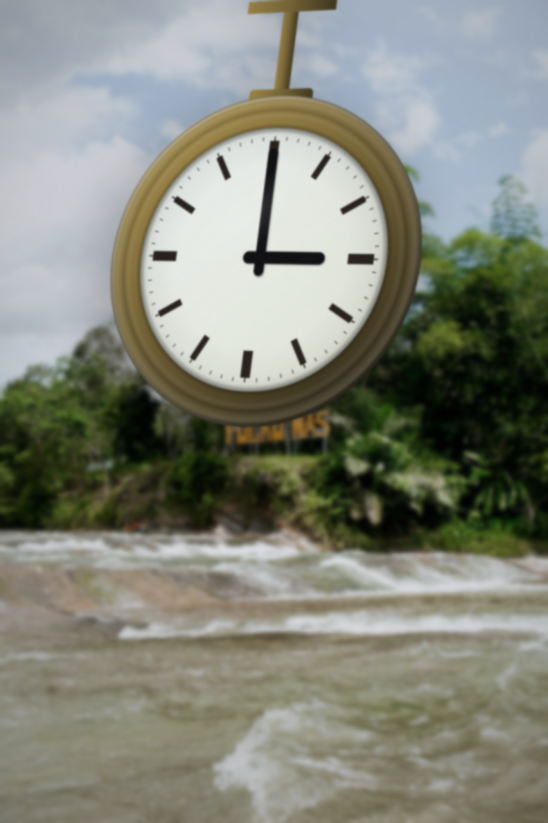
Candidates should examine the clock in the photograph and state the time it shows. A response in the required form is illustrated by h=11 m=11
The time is h=3 m=0
